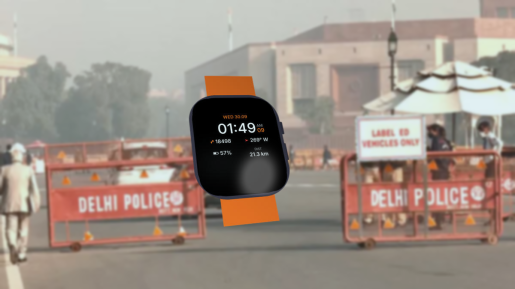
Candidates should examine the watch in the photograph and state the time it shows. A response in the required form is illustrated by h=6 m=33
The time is h=1 m=49
